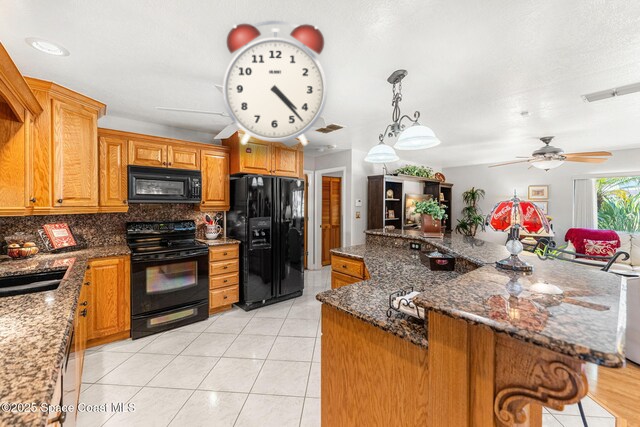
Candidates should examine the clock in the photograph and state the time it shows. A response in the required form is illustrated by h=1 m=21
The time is h=4 m=23
